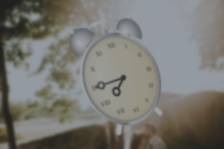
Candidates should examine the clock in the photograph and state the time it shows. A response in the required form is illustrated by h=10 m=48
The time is h=7 m=45
